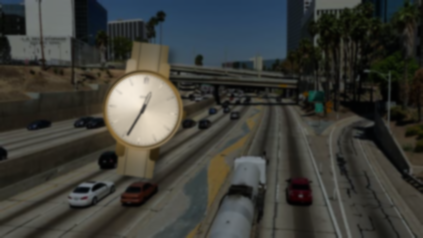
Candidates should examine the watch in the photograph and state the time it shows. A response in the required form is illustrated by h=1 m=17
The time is h=12 m=34
